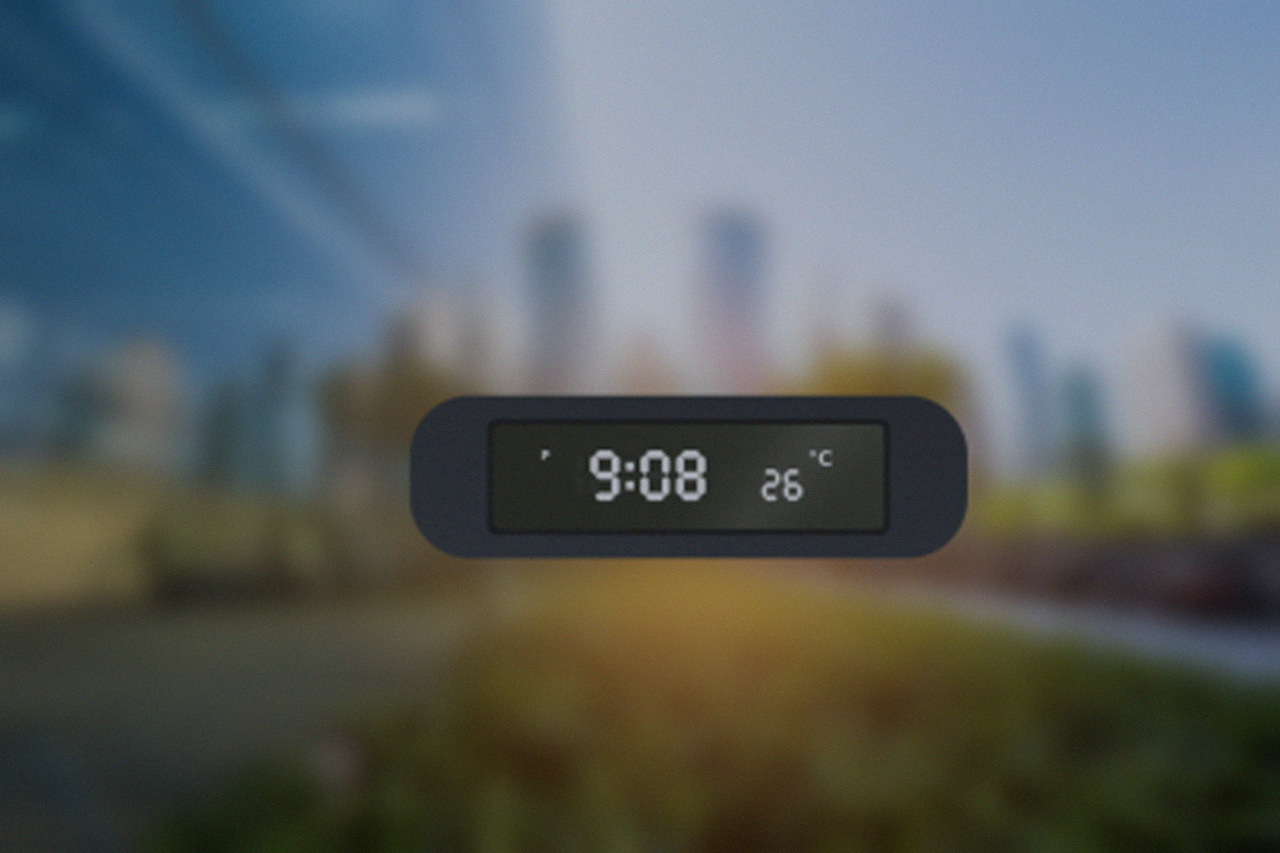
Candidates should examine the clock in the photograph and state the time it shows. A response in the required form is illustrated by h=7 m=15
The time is h=9 m=8
